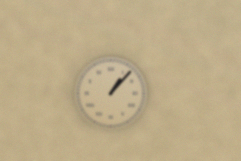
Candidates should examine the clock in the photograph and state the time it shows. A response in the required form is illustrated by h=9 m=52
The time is h=1 m=7
